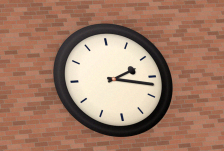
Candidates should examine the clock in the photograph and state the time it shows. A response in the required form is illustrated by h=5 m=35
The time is h=2 m=17
